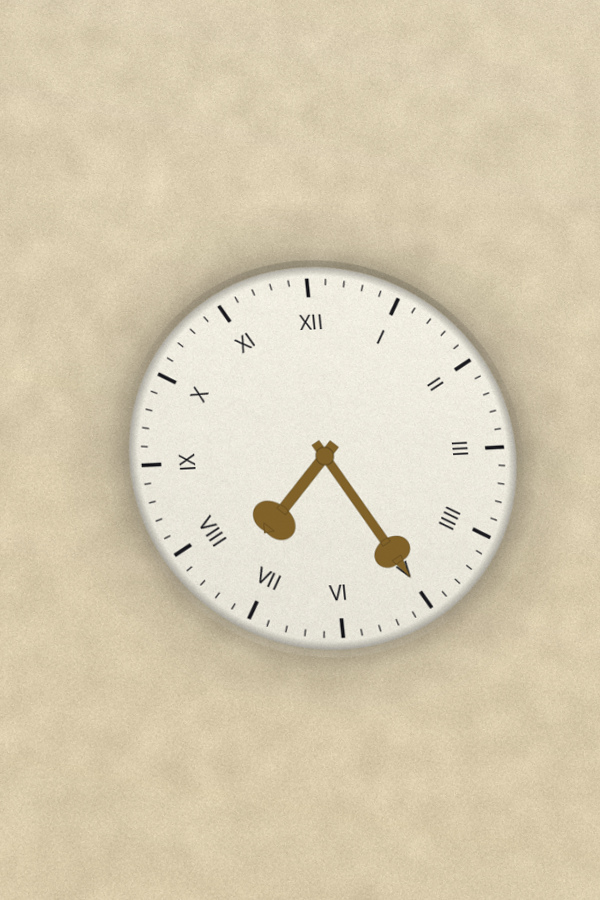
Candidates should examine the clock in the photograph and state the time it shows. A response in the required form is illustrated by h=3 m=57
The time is h=7 m=25
